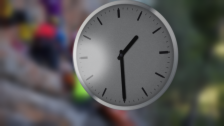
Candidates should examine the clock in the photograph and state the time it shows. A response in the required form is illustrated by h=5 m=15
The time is h=1 m=30
